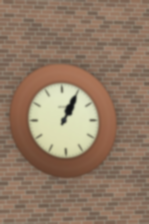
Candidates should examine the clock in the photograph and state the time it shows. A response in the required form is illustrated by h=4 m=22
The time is h=1 m=5
